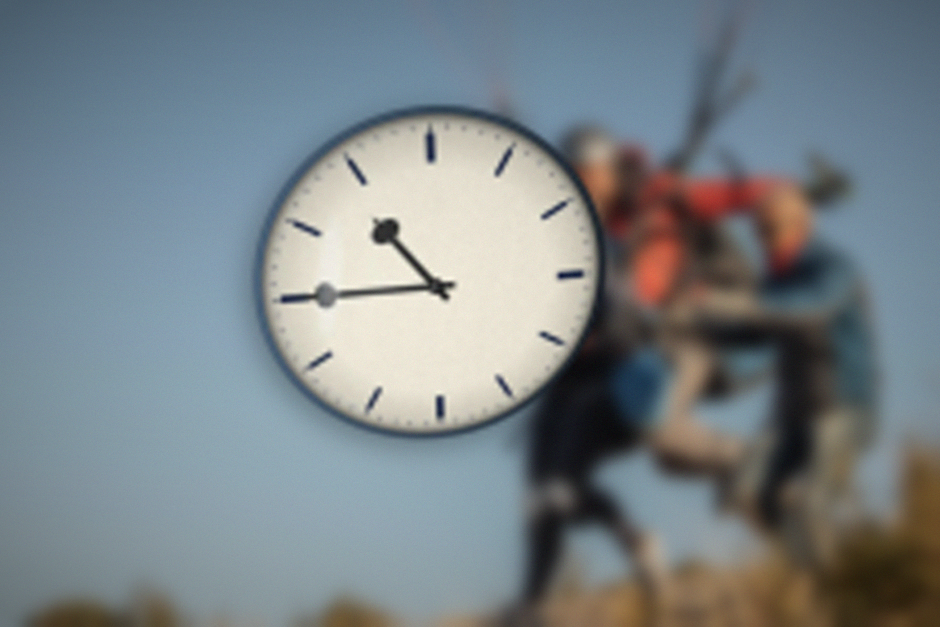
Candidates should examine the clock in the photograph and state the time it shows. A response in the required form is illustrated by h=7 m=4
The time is h=10 m=45
